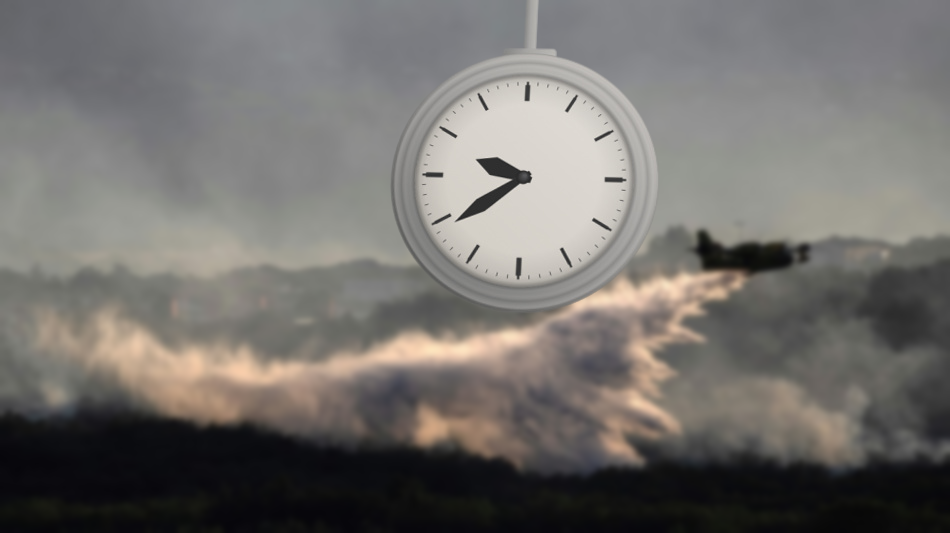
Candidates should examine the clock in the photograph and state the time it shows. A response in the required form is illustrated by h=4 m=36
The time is h=9 m=39
